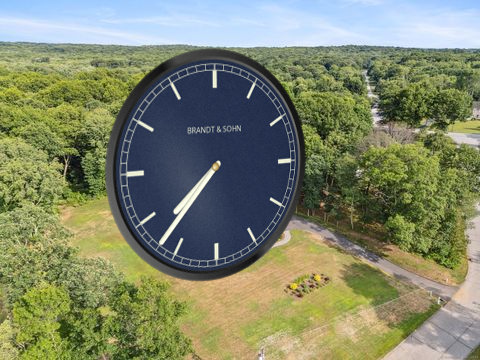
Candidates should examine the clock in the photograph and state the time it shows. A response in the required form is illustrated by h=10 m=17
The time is h=7 m=37
